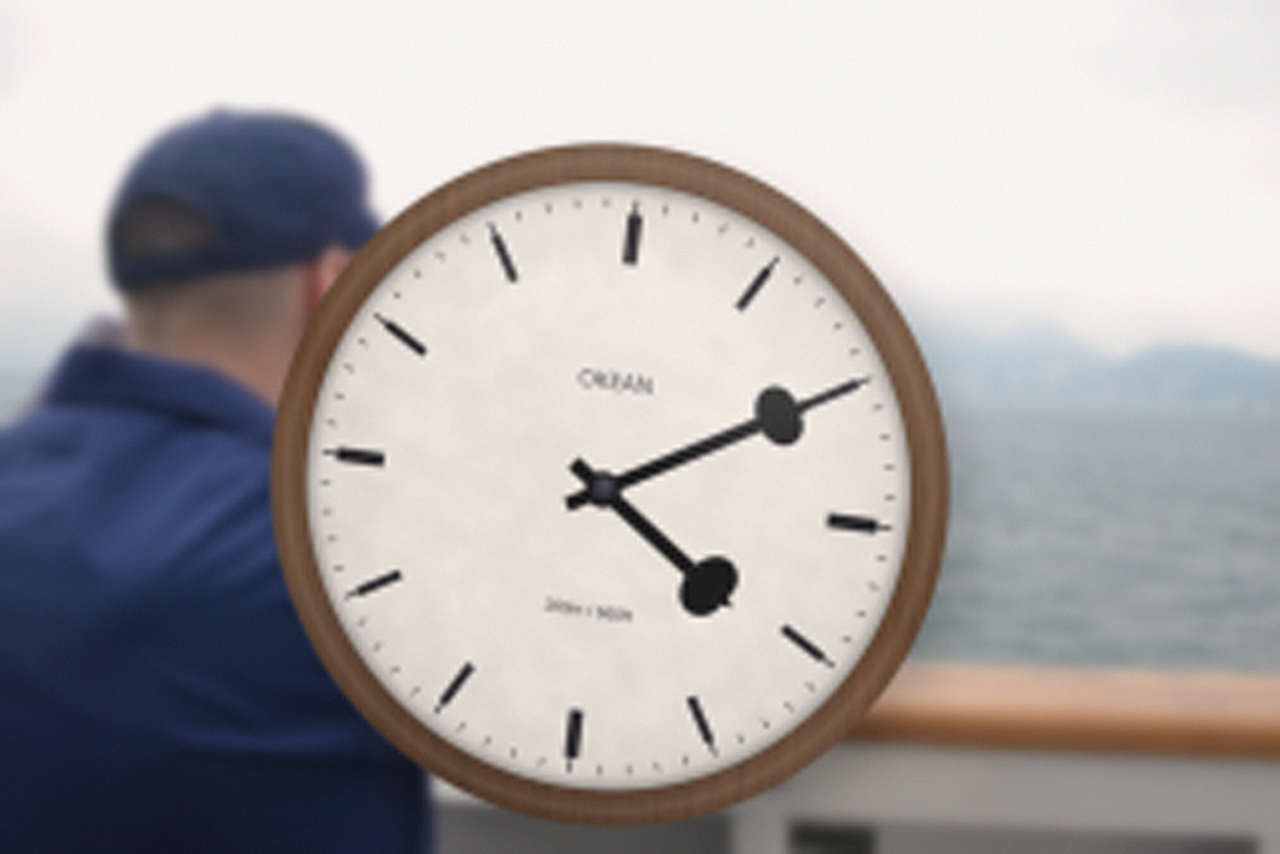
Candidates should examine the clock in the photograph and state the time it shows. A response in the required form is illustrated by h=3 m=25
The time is h=4 m=10
